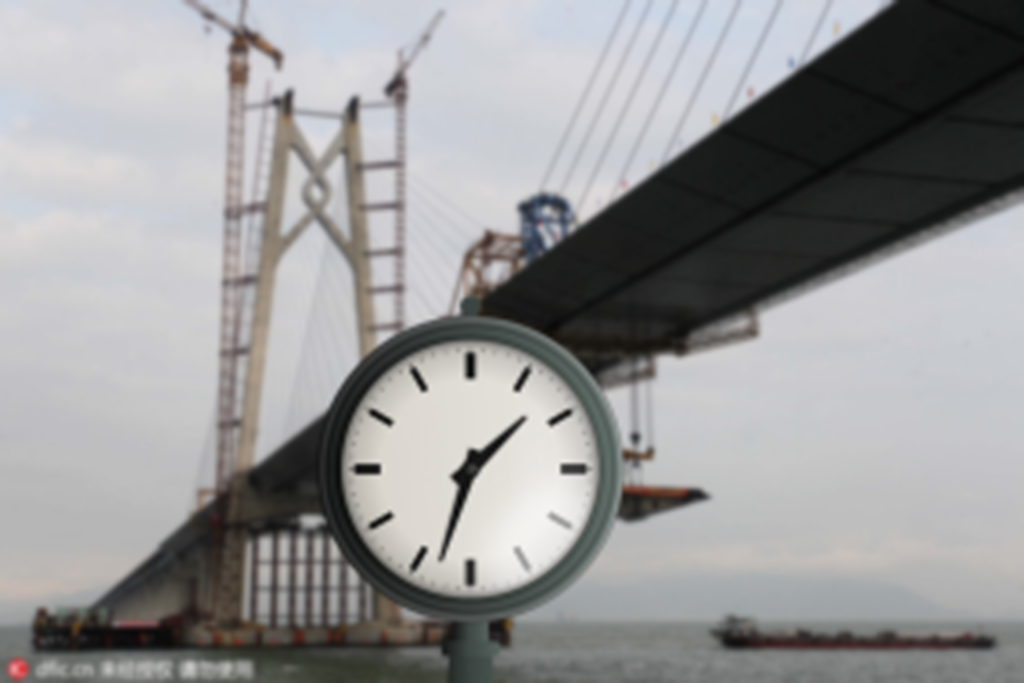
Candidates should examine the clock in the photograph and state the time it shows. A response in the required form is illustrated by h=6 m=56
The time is h=1 m=33
